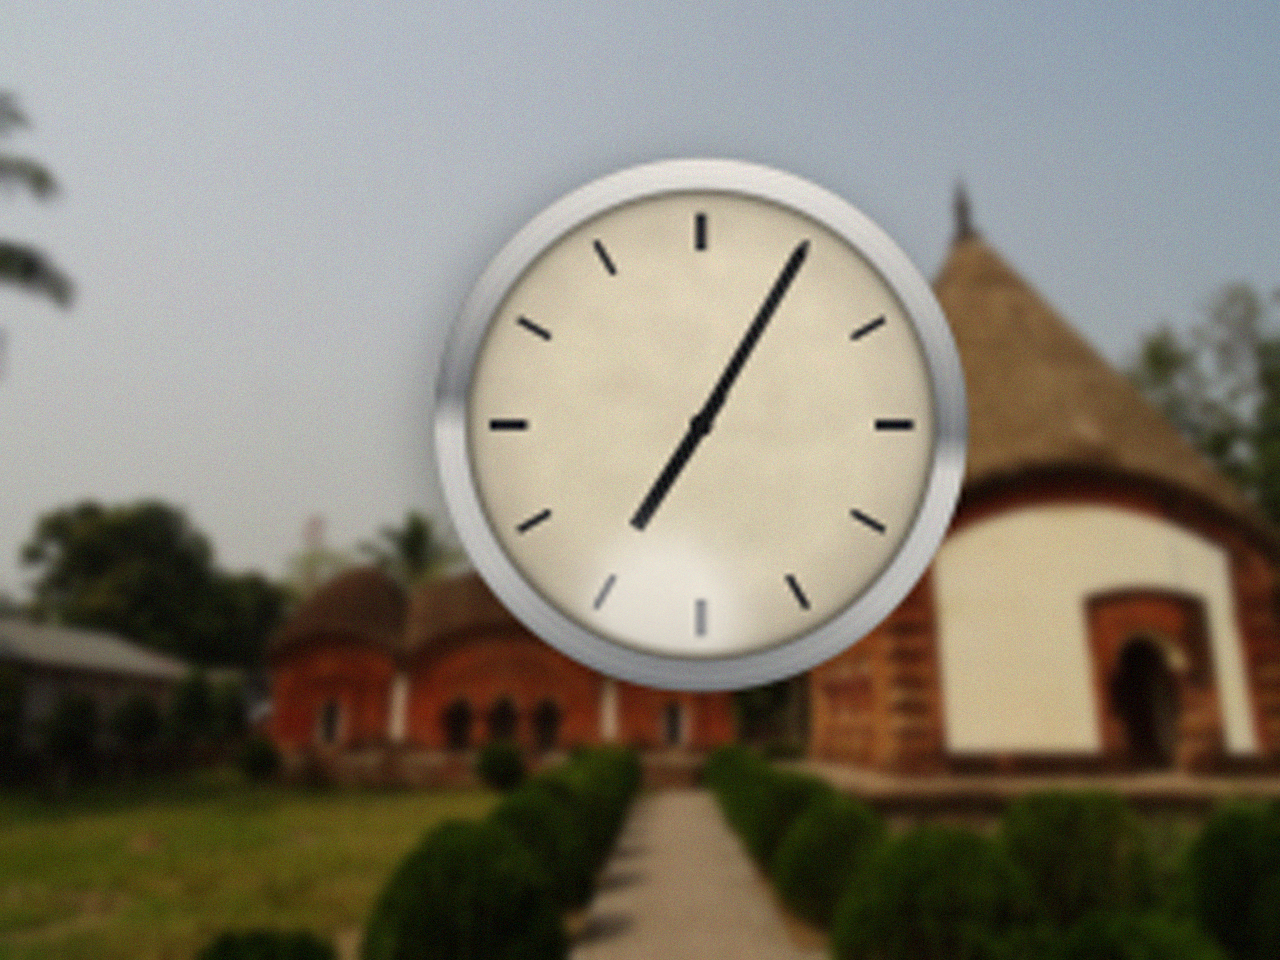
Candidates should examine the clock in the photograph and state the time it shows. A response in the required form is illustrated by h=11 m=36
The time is h=7 m=5
